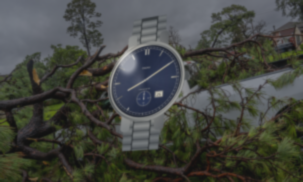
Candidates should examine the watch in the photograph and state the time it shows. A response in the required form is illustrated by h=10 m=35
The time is h=8 m=10
